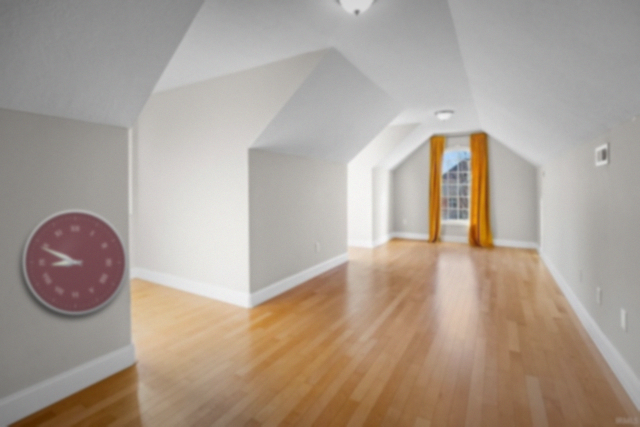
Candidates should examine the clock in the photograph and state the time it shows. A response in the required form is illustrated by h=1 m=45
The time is h=8 m=49
